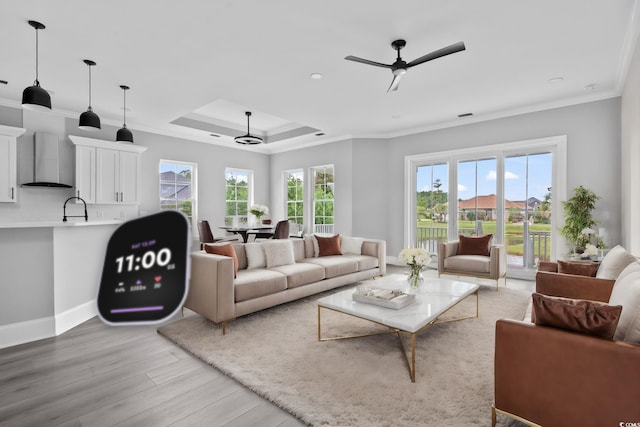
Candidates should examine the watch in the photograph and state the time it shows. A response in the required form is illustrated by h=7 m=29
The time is h=11 m=0
